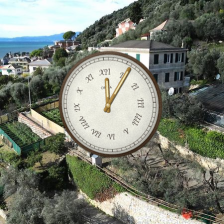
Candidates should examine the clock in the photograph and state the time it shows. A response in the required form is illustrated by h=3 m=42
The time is h=12 m=6
